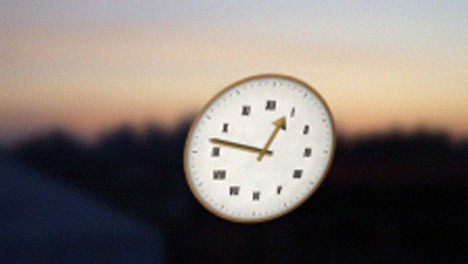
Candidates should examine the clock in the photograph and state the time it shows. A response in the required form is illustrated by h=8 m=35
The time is h=12 m=47
